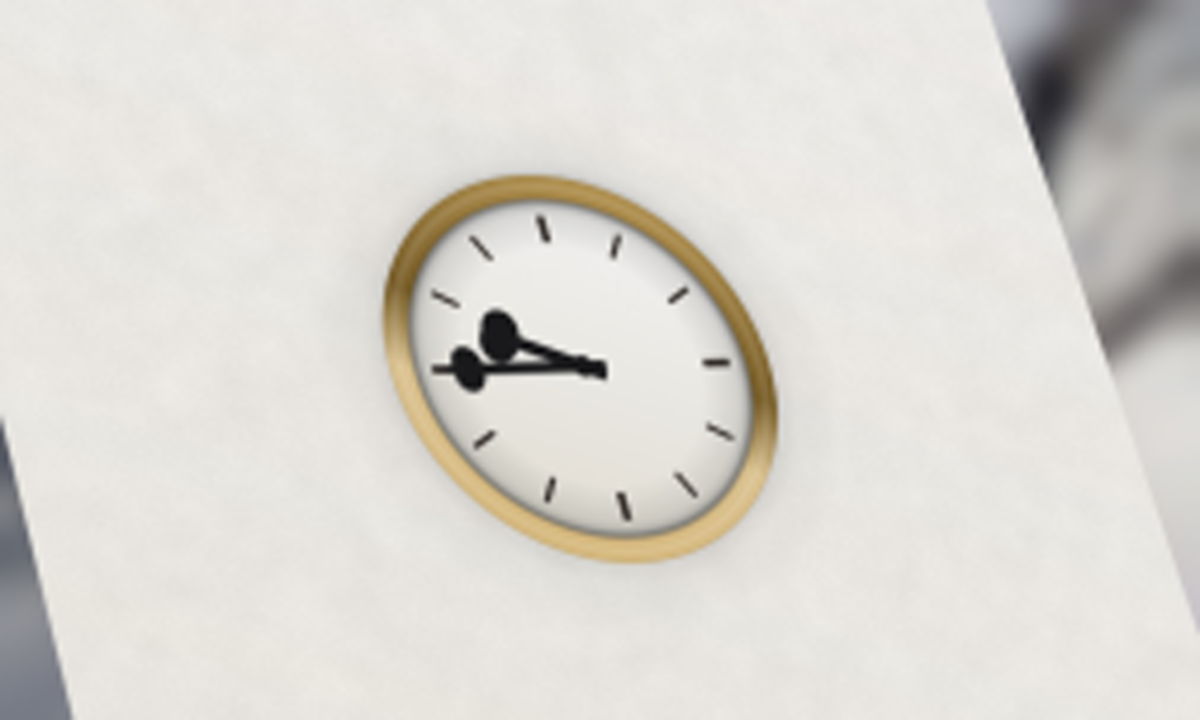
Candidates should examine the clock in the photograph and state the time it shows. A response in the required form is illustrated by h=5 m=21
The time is h=9 m=45
